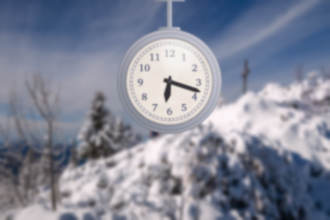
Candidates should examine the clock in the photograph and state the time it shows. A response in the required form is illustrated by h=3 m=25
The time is h=6 m=18
